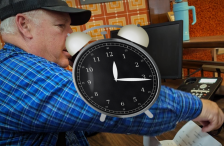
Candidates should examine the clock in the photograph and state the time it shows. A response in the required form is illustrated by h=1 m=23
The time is h=12 m=16
